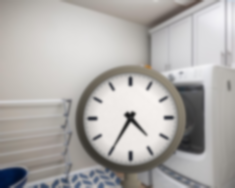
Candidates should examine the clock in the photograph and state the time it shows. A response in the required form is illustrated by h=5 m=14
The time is h=4 m=35
